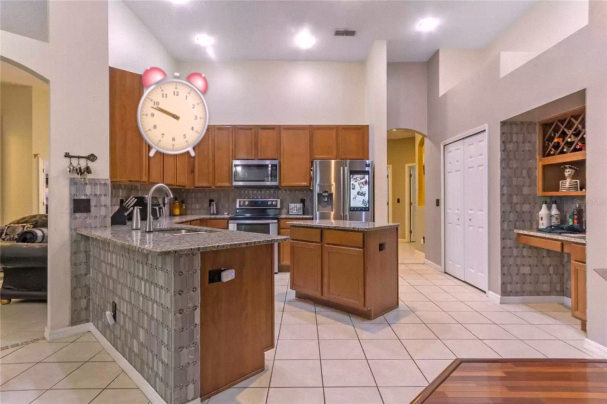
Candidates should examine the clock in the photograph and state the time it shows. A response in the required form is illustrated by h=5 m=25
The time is h=9 m=48
